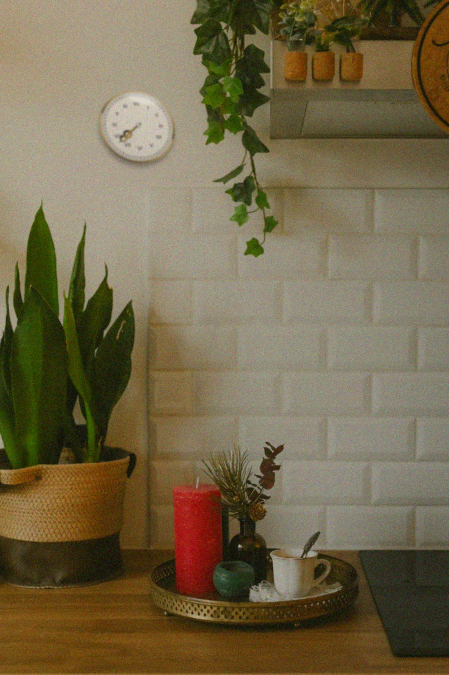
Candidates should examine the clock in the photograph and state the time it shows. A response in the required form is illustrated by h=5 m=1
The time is h=7 m=38
